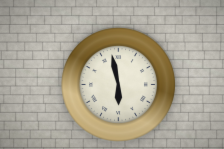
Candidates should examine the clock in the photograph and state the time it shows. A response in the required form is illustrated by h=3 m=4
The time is h=5 m=58
